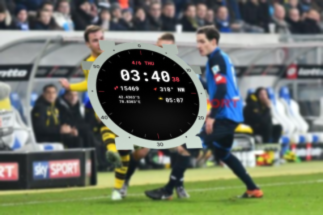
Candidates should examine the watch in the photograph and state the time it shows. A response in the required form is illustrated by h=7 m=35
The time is h=3 m=40
